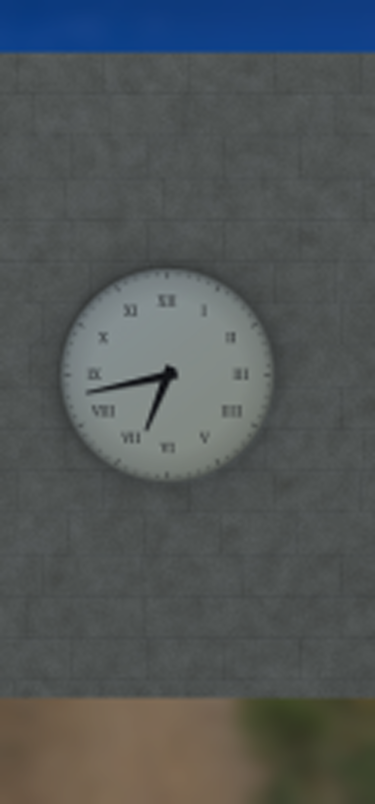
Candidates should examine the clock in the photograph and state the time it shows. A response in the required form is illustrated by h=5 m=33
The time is h=6 m=43
